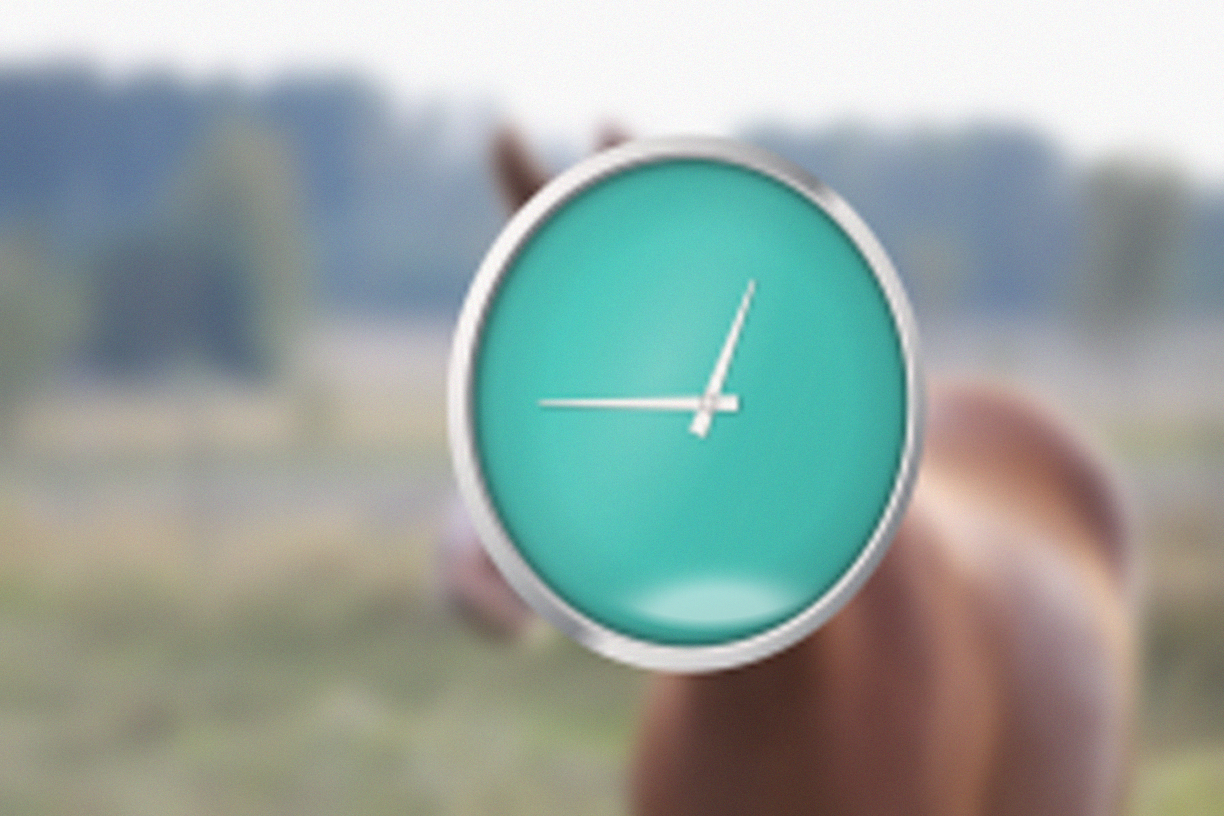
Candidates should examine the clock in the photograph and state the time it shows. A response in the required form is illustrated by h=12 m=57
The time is h=12 m=45
